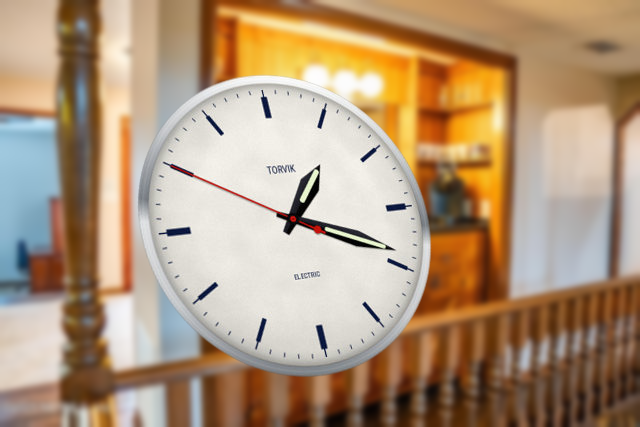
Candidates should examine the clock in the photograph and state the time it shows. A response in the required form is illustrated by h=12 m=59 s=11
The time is h=1 m=18 s=50
